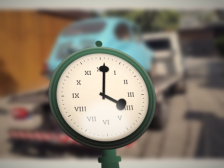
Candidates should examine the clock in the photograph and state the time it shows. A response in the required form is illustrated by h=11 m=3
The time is h=4 m=1
